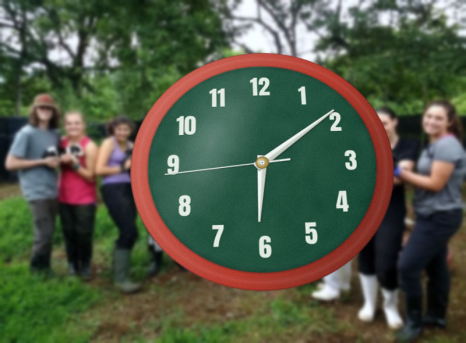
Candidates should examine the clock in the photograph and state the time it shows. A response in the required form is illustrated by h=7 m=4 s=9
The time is h=6 m=8 s=44
